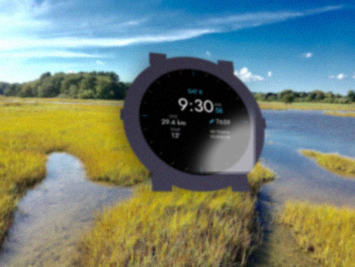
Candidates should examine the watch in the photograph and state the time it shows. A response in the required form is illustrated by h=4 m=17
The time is h=9 m=30
